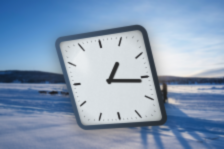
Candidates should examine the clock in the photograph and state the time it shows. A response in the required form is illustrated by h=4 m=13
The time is h=1 m=16
